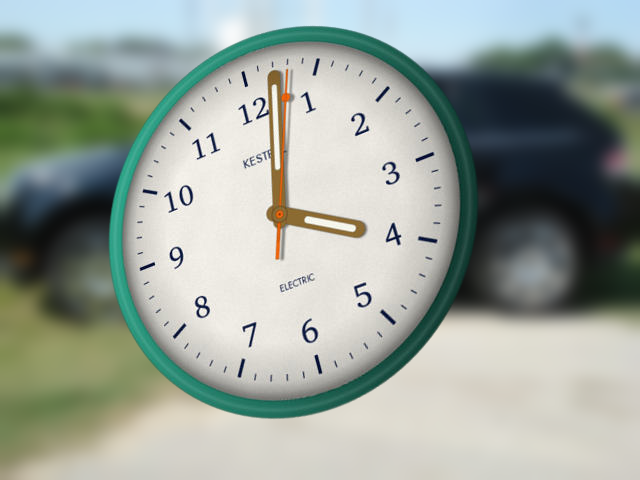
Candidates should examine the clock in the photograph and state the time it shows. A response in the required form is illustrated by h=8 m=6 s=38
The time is h=4 m=2 s=3
